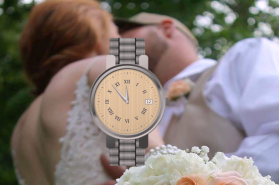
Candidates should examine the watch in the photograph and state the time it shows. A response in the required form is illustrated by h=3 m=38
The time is h=11 m=53
